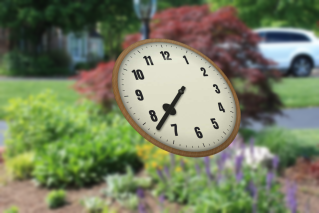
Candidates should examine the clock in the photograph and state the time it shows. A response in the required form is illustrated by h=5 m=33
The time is h=7 m=38
